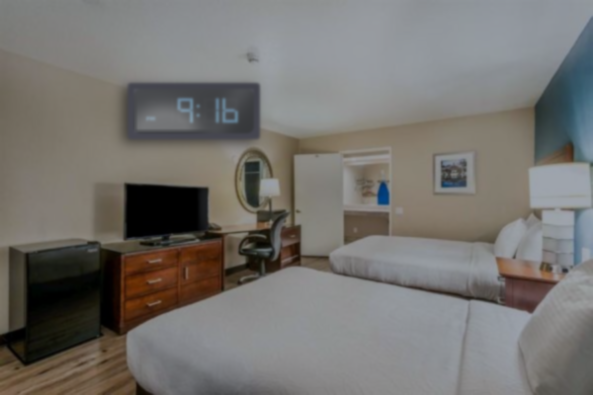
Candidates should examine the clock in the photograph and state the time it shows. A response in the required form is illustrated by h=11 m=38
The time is h=9 m=16
